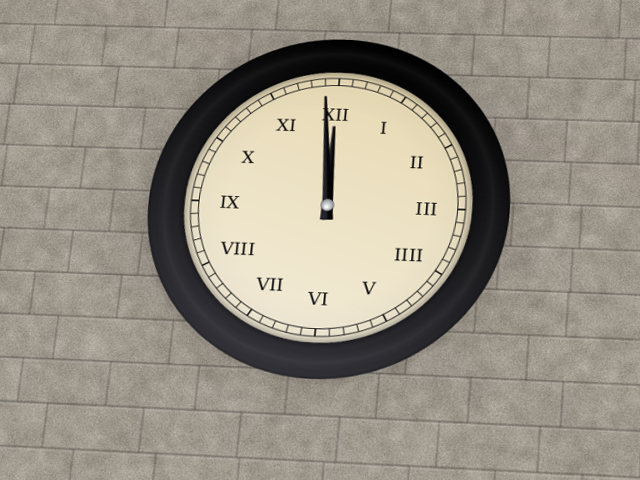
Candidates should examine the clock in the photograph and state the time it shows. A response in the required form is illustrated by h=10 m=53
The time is h=11 m=59
